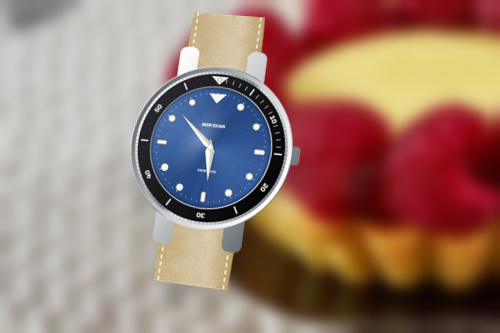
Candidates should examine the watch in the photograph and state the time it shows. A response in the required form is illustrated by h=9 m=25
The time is h=5 m=52
